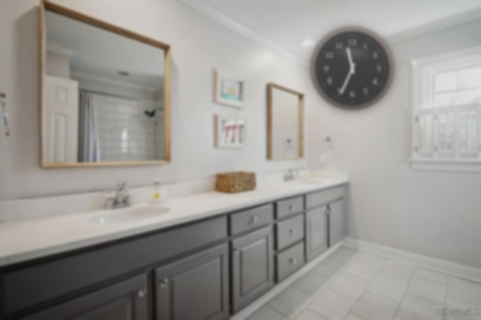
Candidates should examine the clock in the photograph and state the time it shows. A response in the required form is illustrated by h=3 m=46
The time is h=11 m=34
